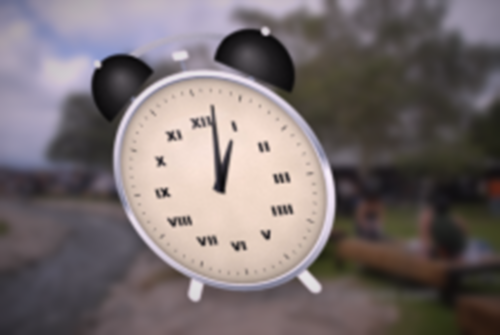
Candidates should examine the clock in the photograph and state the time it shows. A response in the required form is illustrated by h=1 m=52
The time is h=1 m=2
